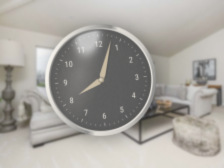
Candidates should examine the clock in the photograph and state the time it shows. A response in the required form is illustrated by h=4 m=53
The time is h=8 m=3
